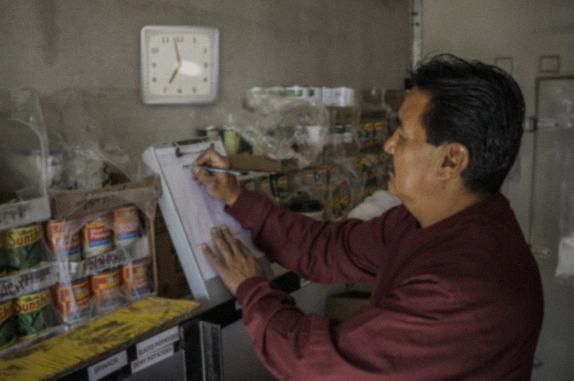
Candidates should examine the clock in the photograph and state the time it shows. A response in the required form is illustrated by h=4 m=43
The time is h=6 m=58
